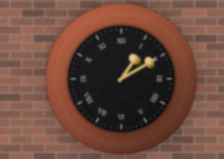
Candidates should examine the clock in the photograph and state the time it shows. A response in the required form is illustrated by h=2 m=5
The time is h=1 m=10
